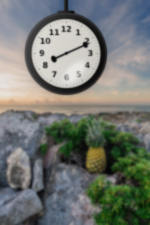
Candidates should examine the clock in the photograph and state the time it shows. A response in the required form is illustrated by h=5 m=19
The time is h=8 m=11
